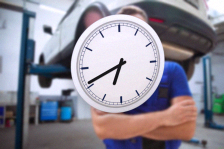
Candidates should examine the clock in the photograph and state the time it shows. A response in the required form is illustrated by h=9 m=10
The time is h=6 m=41
